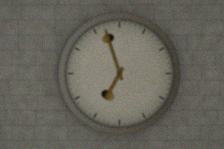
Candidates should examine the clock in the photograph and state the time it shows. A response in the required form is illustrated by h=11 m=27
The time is h=6 m=57
